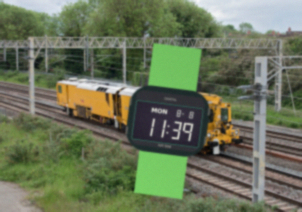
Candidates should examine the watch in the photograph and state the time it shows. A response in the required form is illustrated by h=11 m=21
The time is h=11 m=39
